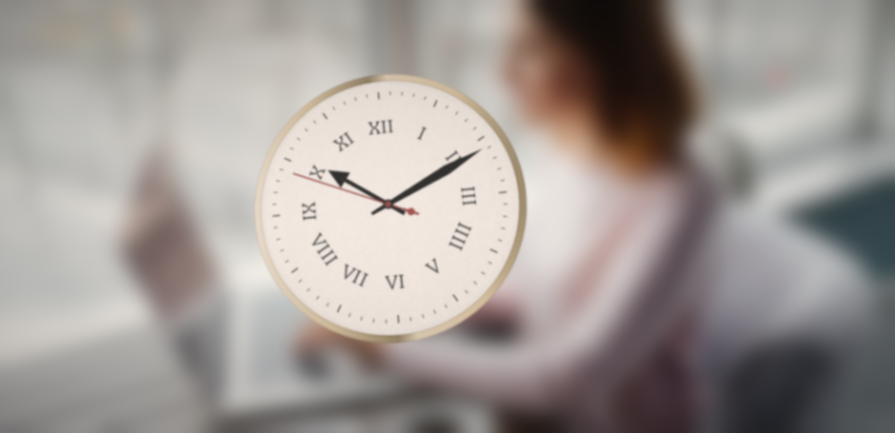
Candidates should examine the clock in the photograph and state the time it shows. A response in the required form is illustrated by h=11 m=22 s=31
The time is h=10 m=10 s=49
